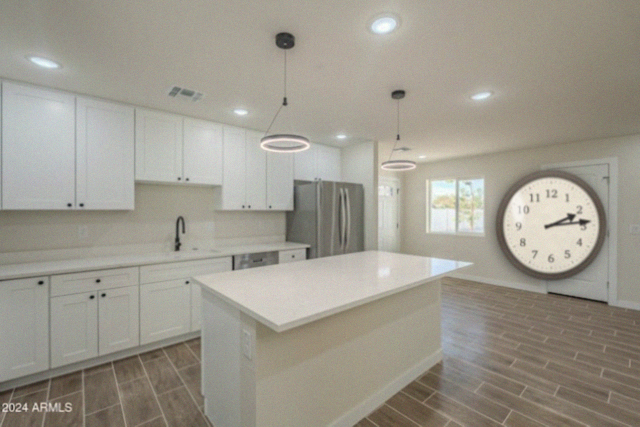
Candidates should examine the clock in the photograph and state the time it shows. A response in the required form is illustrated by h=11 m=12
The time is h=2 m=14
